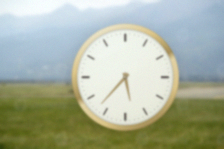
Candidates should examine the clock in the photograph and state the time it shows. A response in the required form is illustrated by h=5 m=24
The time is h=5 m=37
